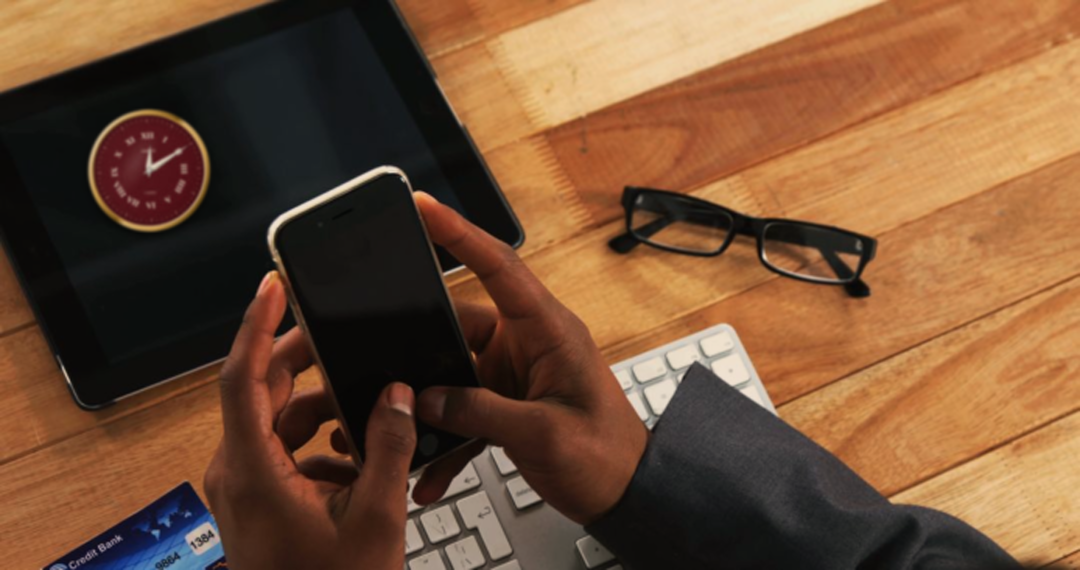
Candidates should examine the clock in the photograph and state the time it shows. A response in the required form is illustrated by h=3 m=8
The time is h=12 m=10
